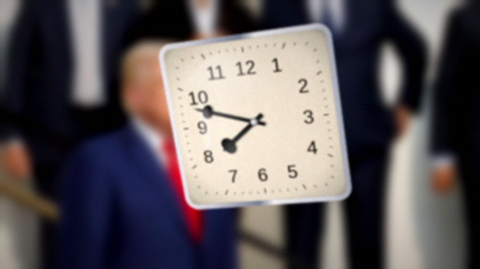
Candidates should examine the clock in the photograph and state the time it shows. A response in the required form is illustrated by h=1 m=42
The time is h=7 m=48
